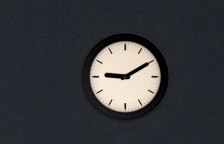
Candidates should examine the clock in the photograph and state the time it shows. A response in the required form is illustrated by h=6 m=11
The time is h=9 m=10
